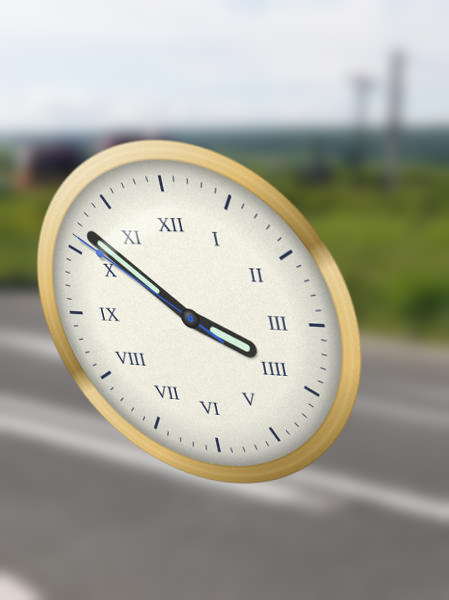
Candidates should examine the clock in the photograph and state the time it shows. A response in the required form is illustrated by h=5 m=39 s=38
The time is h=3 m=51 s=51
